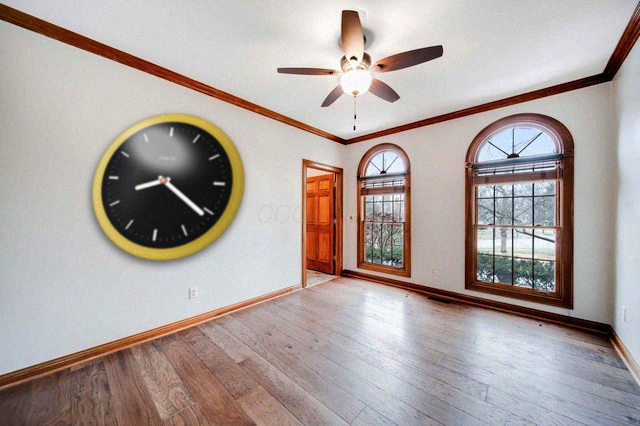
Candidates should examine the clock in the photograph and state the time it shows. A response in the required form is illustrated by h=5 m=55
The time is h=8 m=21
